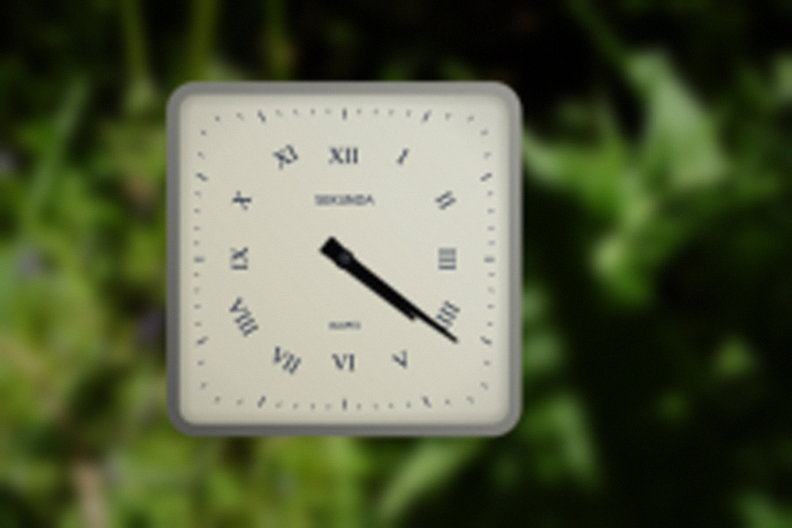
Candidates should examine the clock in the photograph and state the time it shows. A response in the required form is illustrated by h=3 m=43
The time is h=4 m=21
